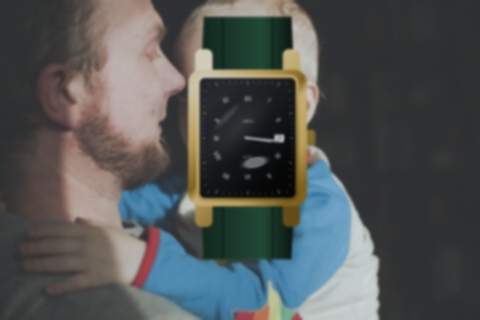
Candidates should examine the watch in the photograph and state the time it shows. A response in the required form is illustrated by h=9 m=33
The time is h=3 m=16
